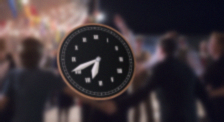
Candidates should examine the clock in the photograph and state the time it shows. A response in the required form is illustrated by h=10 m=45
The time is h=6 m=41
